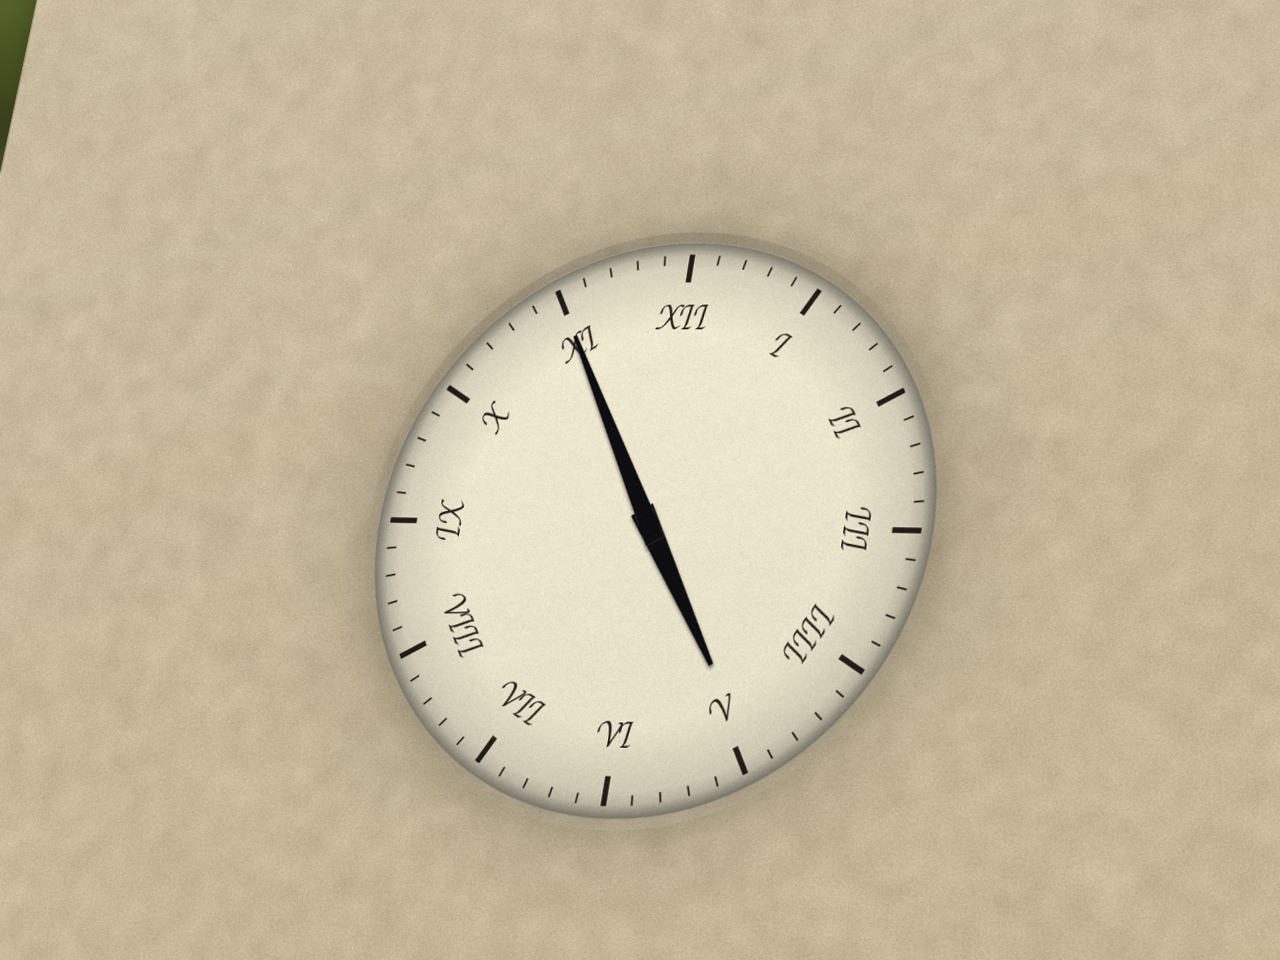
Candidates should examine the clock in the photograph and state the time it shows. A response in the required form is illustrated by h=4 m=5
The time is h=4 m=55
